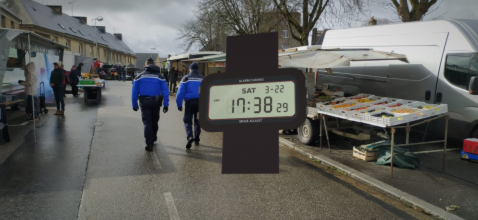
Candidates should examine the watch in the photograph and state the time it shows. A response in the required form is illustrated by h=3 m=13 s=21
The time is h=17 m=38 s=29
